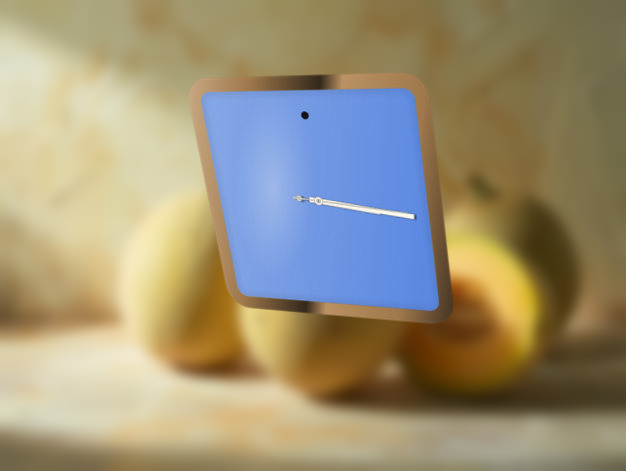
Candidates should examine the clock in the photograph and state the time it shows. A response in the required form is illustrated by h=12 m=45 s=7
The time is h=3 m=16 s=16
